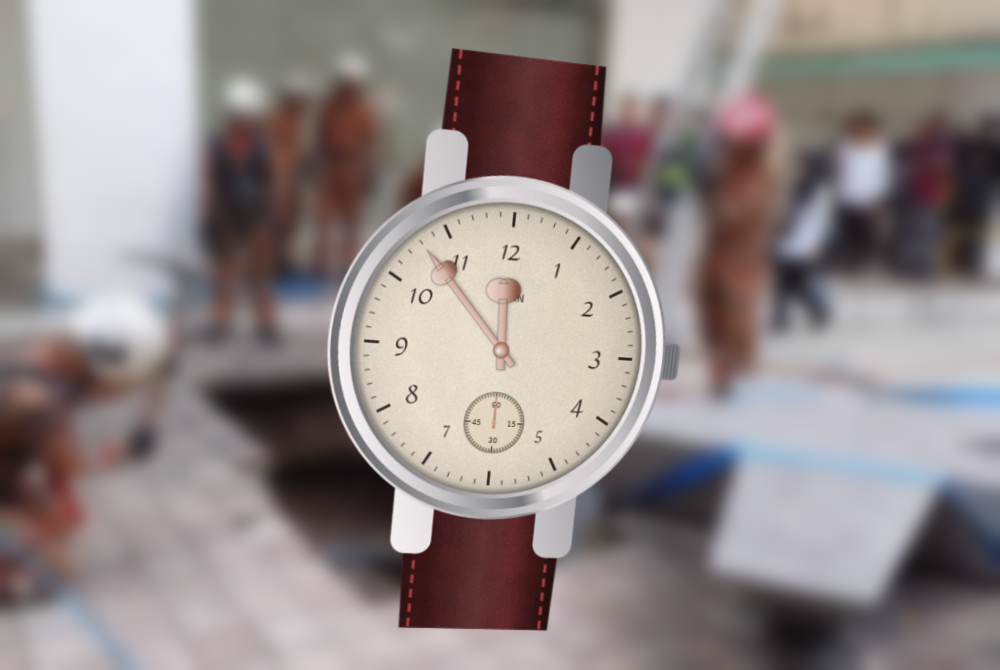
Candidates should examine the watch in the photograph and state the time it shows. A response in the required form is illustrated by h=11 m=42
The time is h=11 m=53
